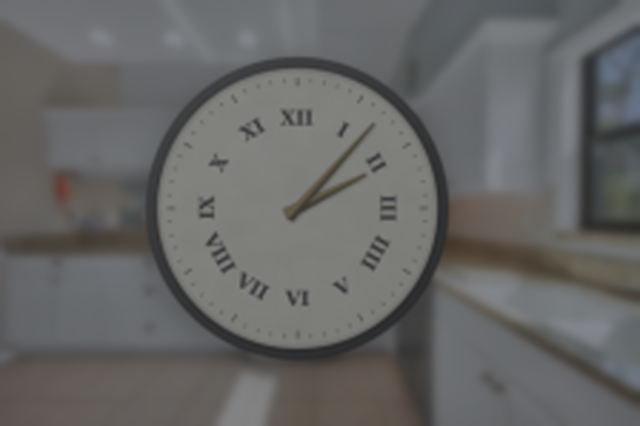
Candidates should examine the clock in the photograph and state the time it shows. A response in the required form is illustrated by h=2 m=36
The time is h=2 m=7
